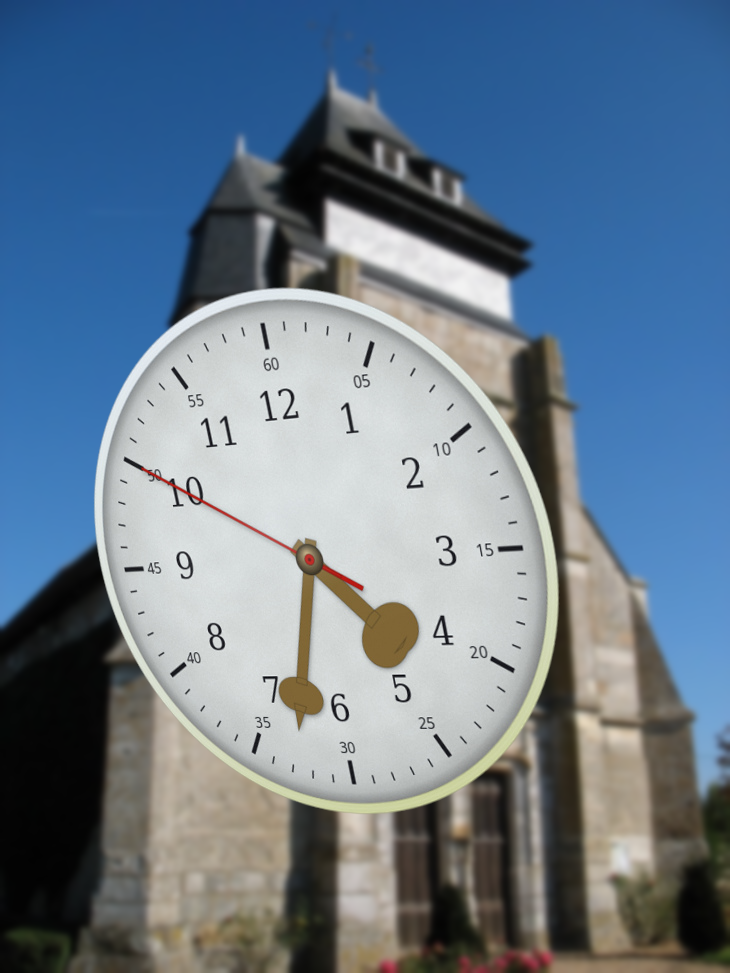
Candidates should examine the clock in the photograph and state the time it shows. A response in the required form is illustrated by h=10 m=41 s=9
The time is h=4 m=32 s=50
